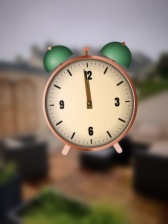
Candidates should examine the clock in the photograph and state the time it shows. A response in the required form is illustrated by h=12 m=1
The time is h=11 m=59
